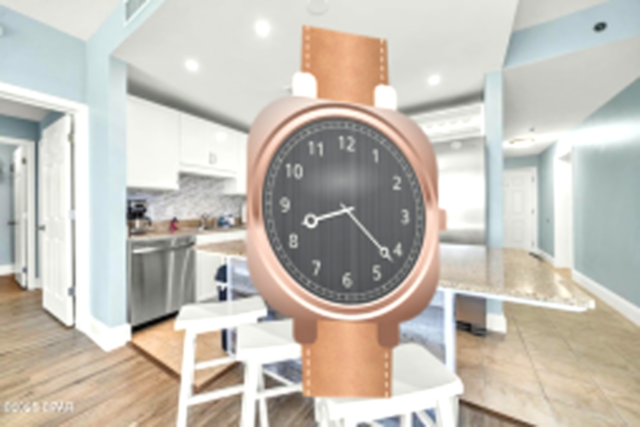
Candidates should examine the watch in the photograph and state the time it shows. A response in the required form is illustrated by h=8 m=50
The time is h=8 m=22
